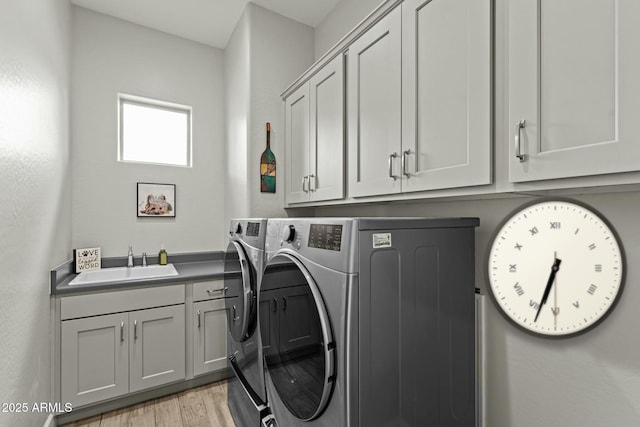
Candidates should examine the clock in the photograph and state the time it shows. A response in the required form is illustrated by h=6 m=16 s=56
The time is h=6 m=33 s=30
